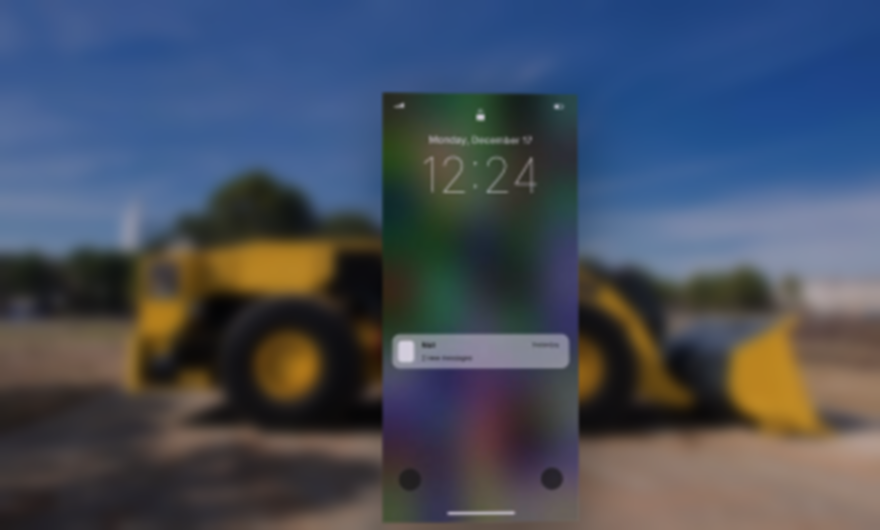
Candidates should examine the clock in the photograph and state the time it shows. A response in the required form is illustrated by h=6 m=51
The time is h=12 m=24
